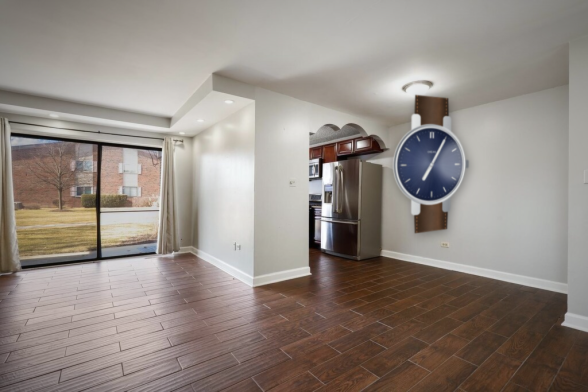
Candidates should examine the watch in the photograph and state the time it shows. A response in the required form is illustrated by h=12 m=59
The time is h=7 m=5
